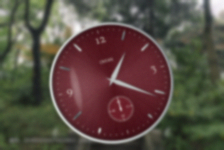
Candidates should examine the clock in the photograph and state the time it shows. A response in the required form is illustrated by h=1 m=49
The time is h=1 m=21
